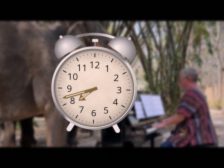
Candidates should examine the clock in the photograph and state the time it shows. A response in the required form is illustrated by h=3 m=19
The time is h=7 m=42
